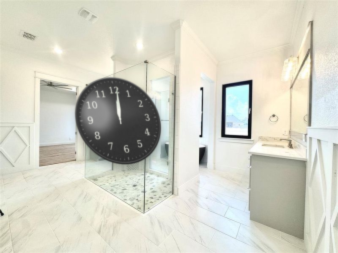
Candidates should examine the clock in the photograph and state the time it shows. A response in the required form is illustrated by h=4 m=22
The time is h=12 m=1
